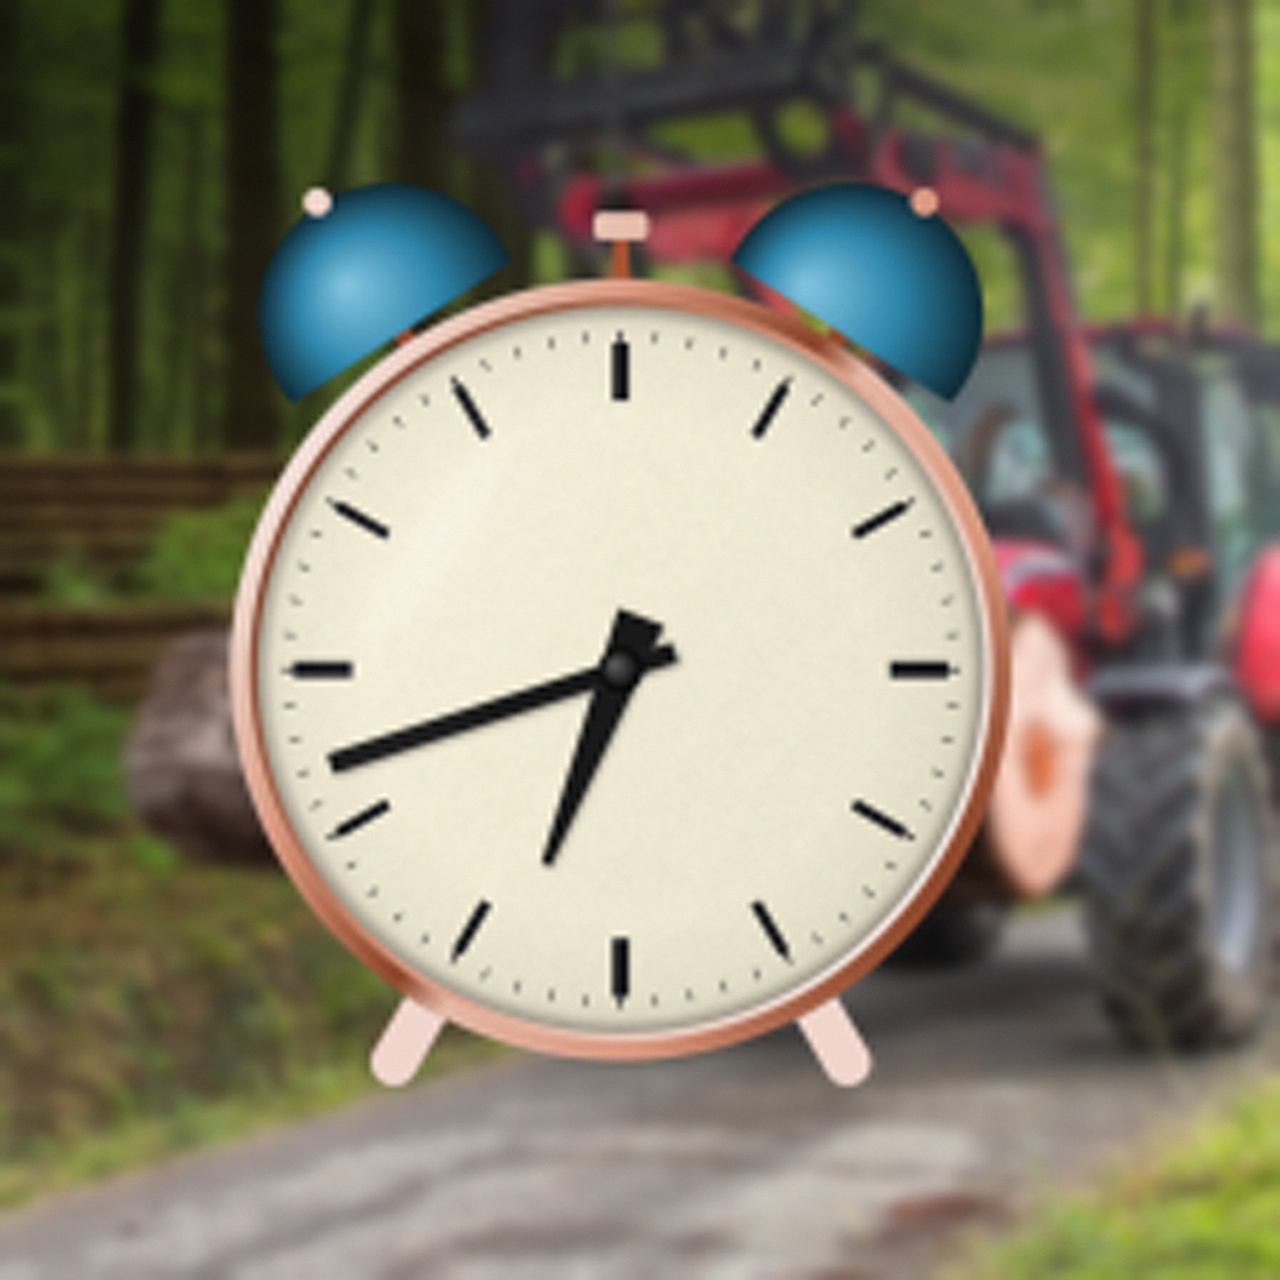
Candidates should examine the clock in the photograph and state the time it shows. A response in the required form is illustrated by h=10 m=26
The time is h=6 m=42
